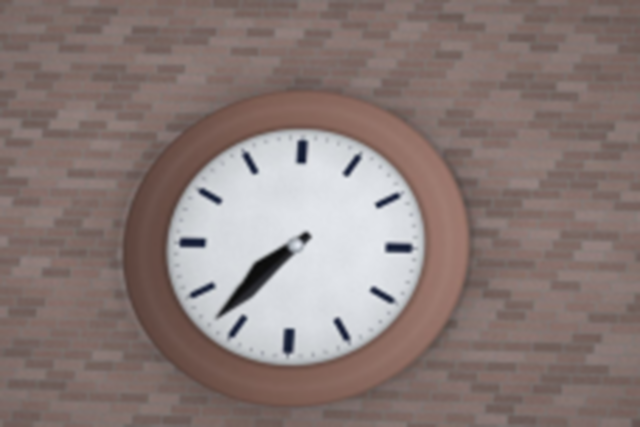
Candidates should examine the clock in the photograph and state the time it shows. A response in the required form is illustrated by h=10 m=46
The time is h=7 m=37
